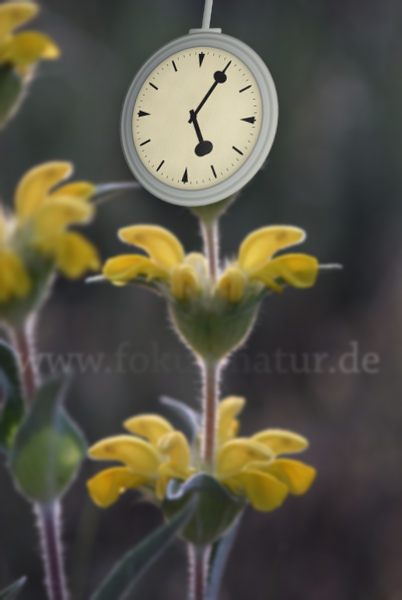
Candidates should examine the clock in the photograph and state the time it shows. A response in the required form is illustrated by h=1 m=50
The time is h=5 m=5
